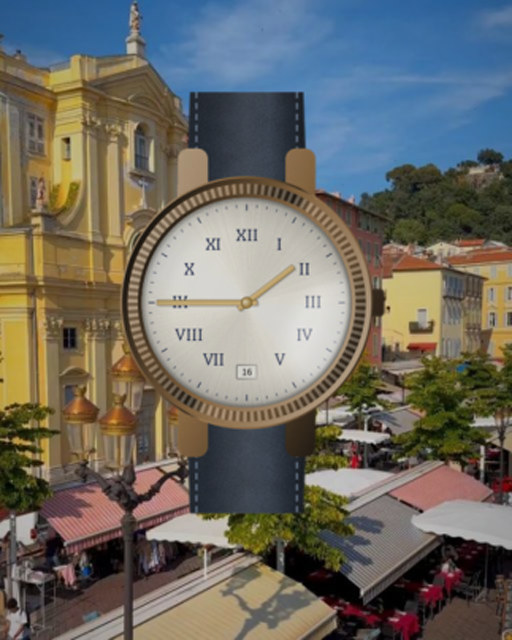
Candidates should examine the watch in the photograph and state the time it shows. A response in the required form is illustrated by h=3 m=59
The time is h=1 m=45
